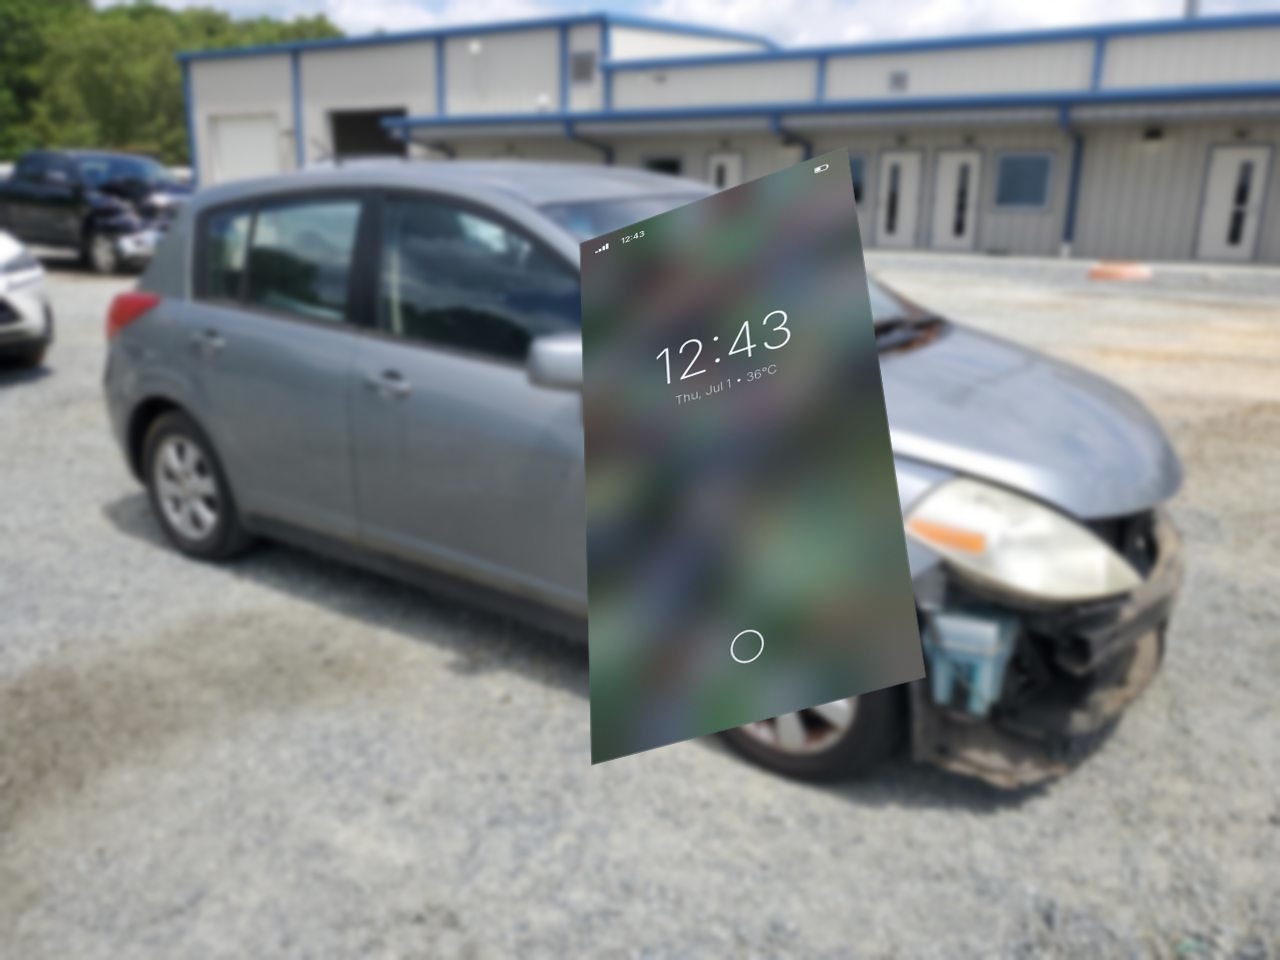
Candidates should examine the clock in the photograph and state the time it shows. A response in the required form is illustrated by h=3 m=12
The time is h=12 m=43
